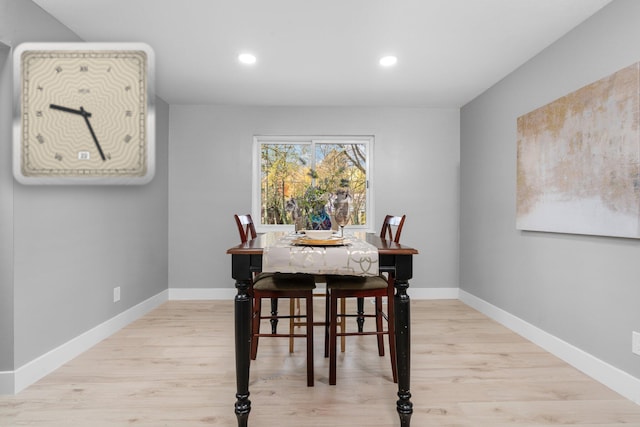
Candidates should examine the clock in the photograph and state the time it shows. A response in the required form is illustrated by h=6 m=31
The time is h=9 m=26
